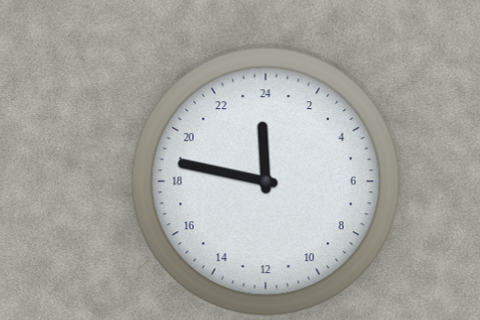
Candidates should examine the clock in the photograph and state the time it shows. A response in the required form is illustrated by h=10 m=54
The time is h=23 m=47
